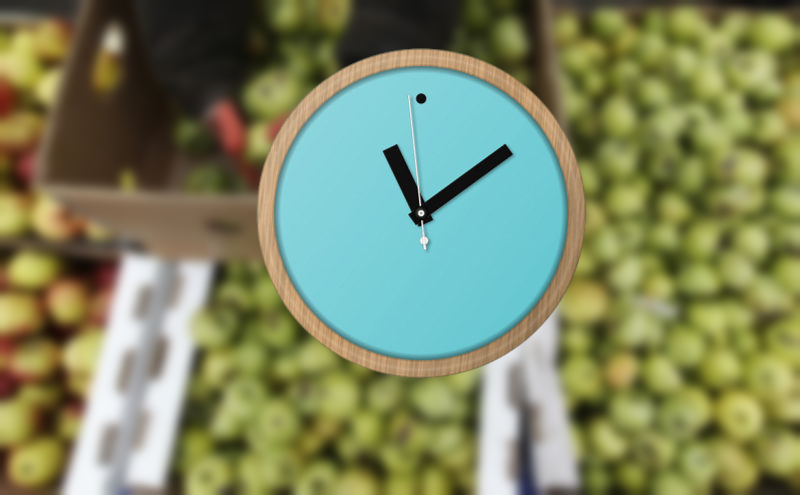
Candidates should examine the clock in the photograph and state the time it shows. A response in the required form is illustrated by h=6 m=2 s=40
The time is h=11 m=8 s=59
